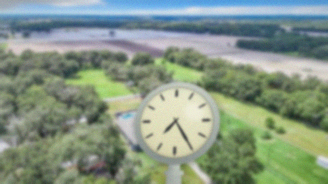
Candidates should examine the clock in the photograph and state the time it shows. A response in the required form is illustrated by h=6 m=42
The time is h=7 m=25
